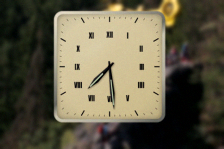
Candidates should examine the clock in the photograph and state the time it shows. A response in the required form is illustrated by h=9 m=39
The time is h=7 m=29
